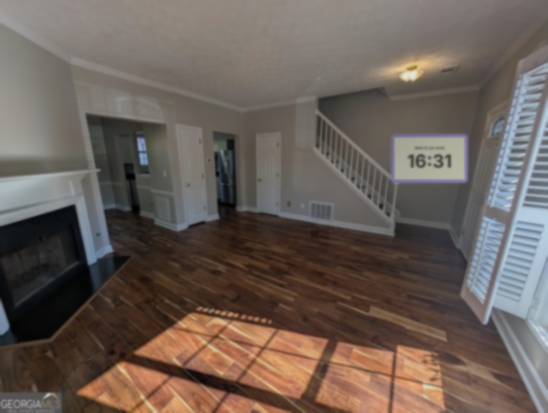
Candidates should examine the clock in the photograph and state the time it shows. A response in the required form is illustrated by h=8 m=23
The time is h=16 m=31
